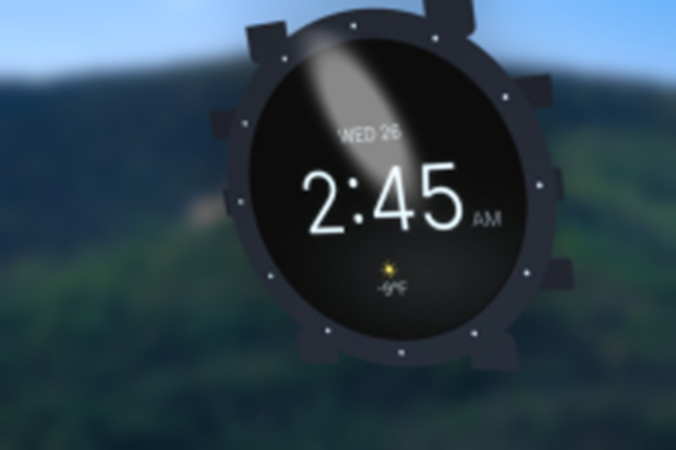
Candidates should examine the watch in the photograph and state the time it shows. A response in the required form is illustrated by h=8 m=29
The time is h=2 m=45
